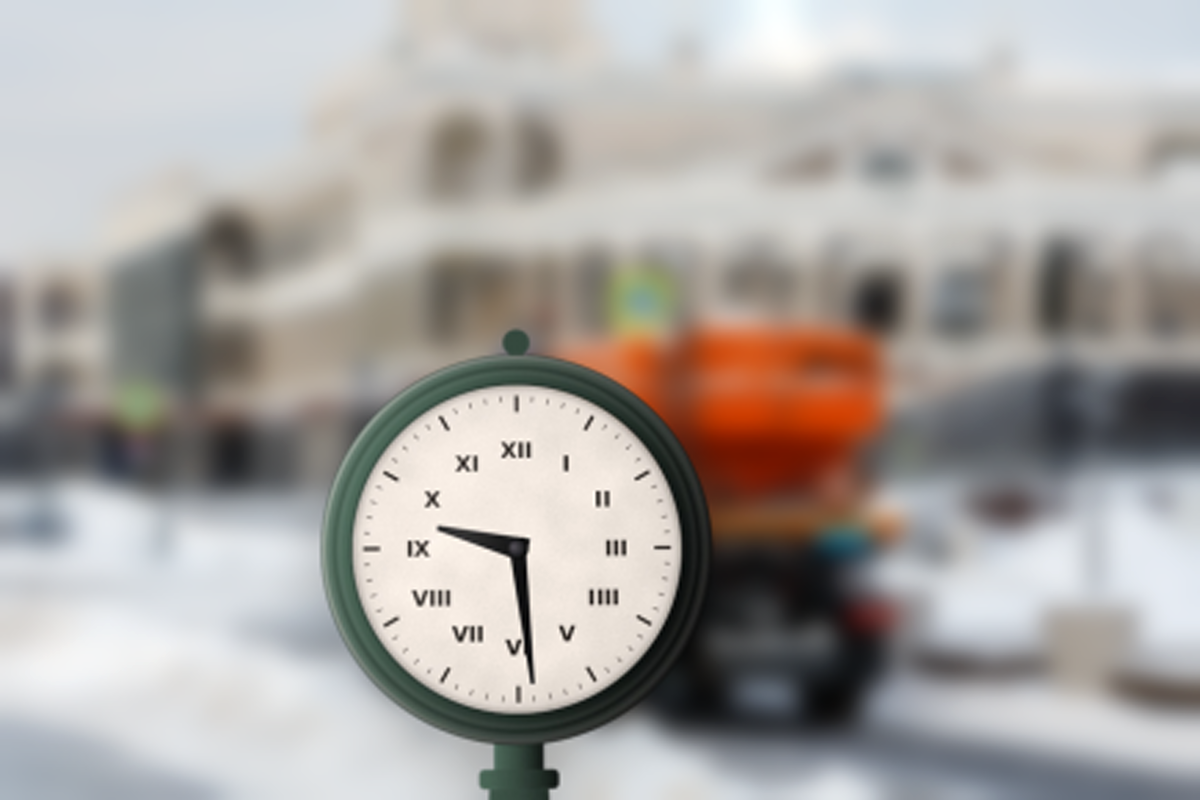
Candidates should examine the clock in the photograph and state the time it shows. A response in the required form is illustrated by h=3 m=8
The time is h=9 m=29
